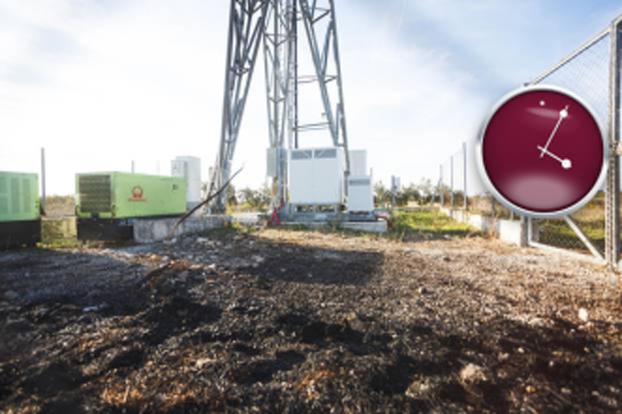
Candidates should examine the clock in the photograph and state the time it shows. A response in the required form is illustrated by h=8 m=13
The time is h=4 m=5
